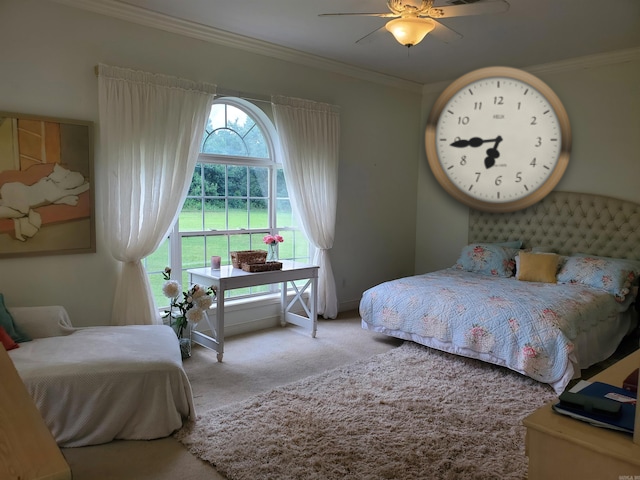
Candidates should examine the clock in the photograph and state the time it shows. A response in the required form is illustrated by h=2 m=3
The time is h=6 m=44
